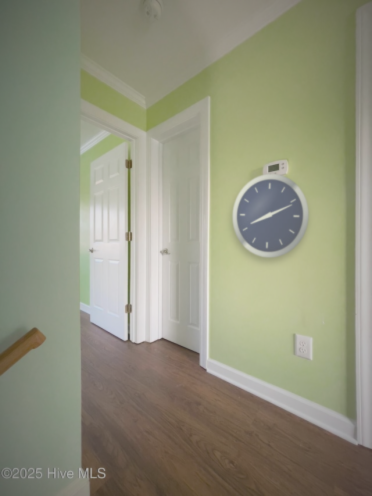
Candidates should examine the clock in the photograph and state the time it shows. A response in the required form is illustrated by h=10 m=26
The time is h=8 m=11
